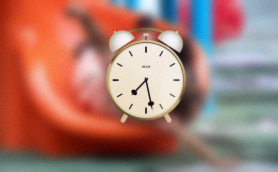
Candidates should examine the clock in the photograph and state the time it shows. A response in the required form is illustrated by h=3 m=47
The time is h=7 m=28
